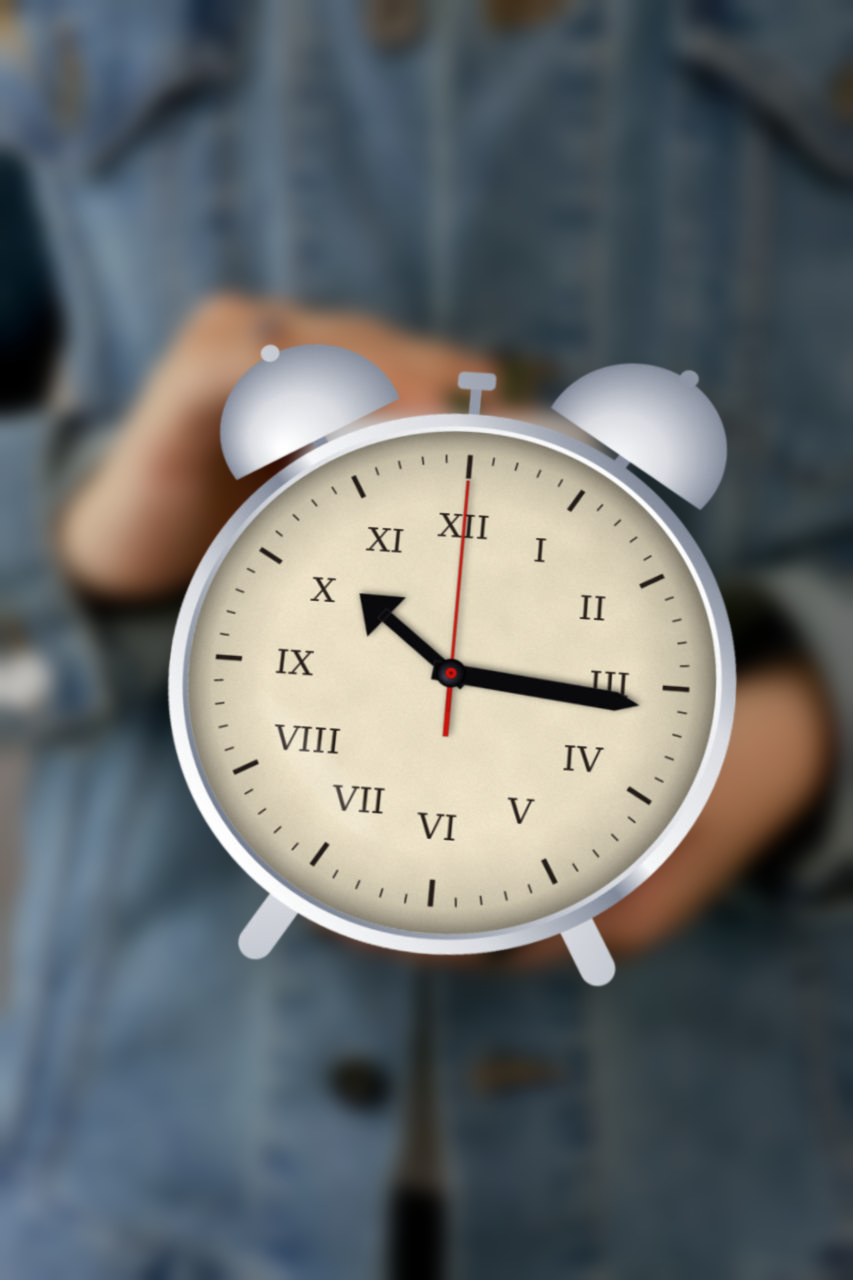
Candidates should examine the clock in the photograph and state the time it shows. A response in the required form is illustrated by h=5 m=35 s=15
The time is h=10 m=16 s=0
